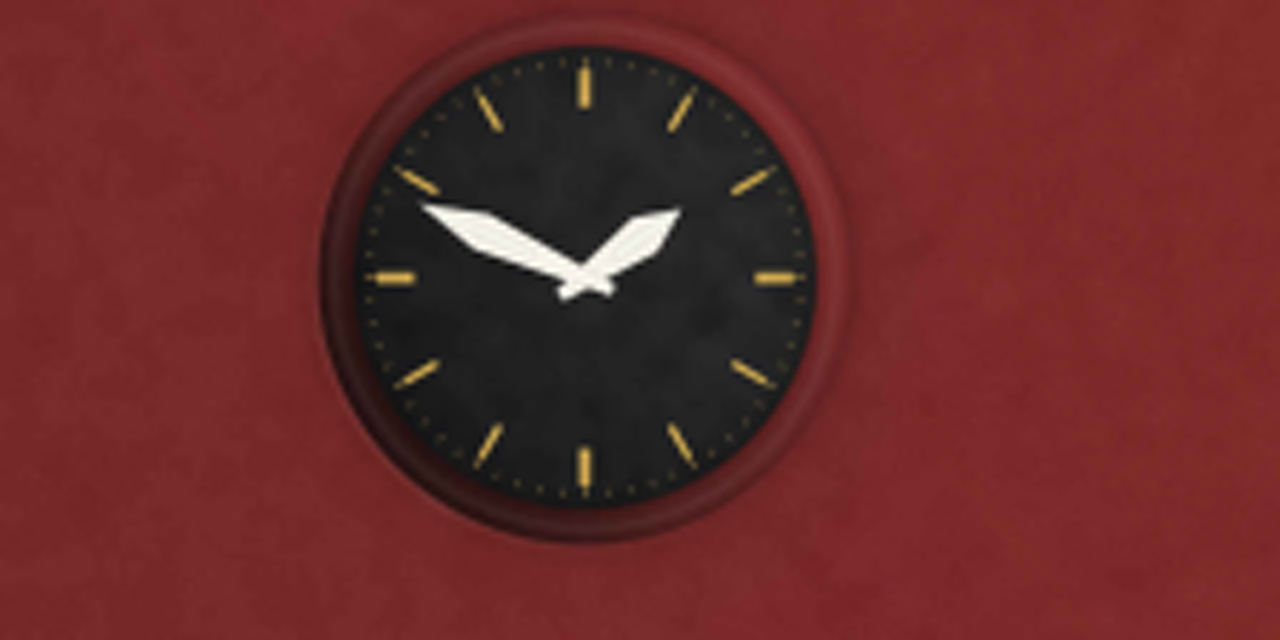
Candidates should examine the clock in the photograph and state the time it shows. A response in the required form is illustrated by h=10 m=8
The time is h=1 m=49
